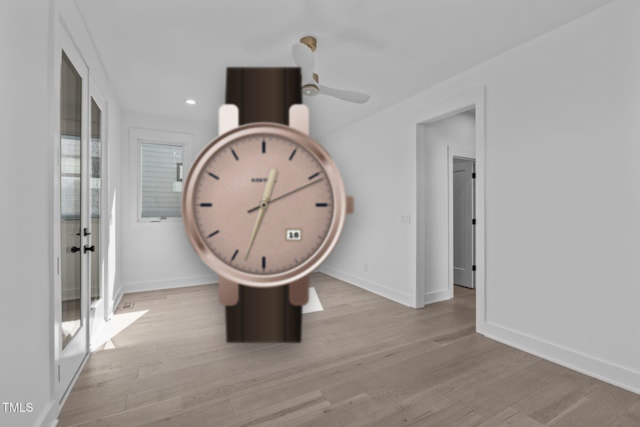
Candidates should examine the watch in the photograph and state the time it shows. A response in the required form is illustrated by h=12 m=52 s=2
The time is h=12 m=33 s=11
